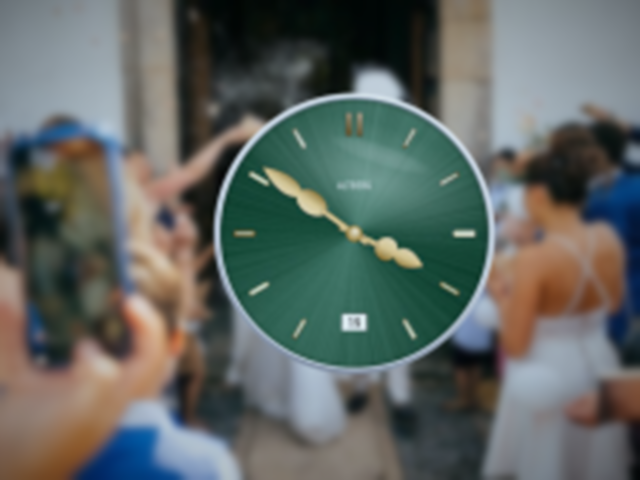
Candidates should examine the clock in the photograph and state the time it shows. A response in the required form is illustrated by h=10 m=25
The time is h=3 m=51
